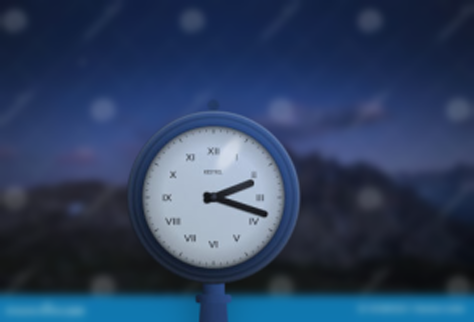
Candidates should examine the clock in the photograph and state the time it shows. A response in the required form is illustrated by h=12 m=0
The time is h=2 m=18
